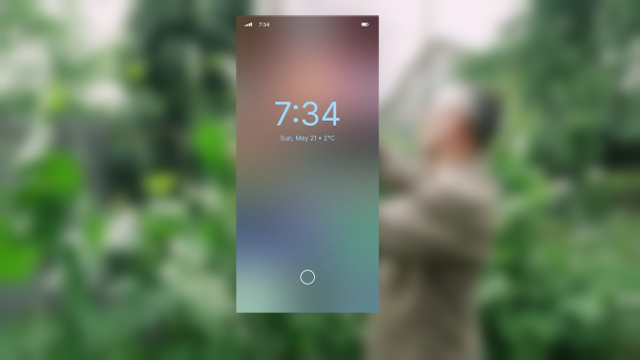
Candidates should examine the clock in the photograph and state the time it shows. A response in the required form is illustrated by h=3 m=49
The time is h=7 m=34
